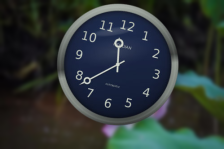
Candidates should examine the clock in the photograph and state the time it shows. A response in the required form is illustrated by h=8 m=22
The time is h=11 m=38
